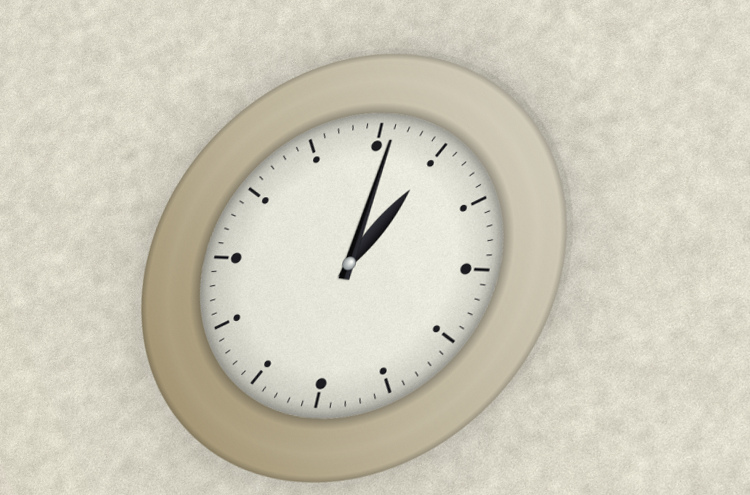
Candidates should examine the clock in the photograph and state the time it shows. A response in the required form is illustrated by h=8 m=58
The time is h=1 m=1
